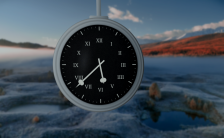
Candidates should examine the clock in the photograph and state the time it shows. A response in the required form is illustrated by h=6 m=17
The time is h=5 m=38
